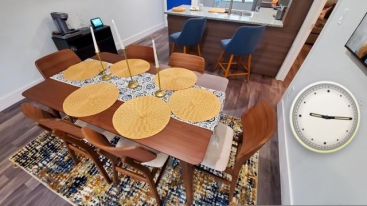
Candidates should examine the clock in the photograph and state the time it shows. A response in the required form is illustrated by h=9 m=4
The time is h=9 m=15
